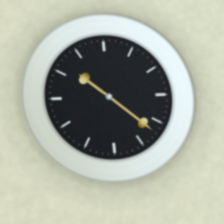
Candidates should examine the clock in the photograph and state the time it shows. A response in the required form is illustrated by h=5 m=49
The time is h=10 m=22
